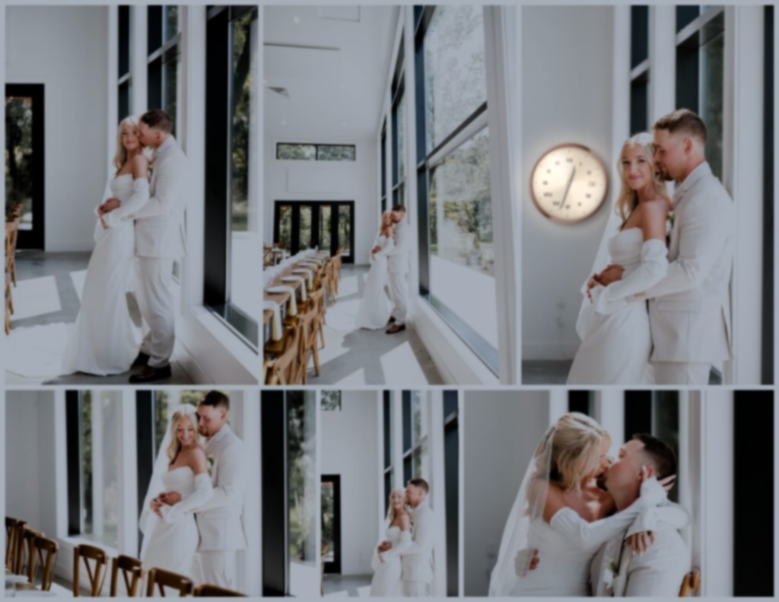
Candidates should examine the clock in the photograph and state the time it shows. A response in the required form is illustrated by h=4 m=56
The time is h=12 m=33
